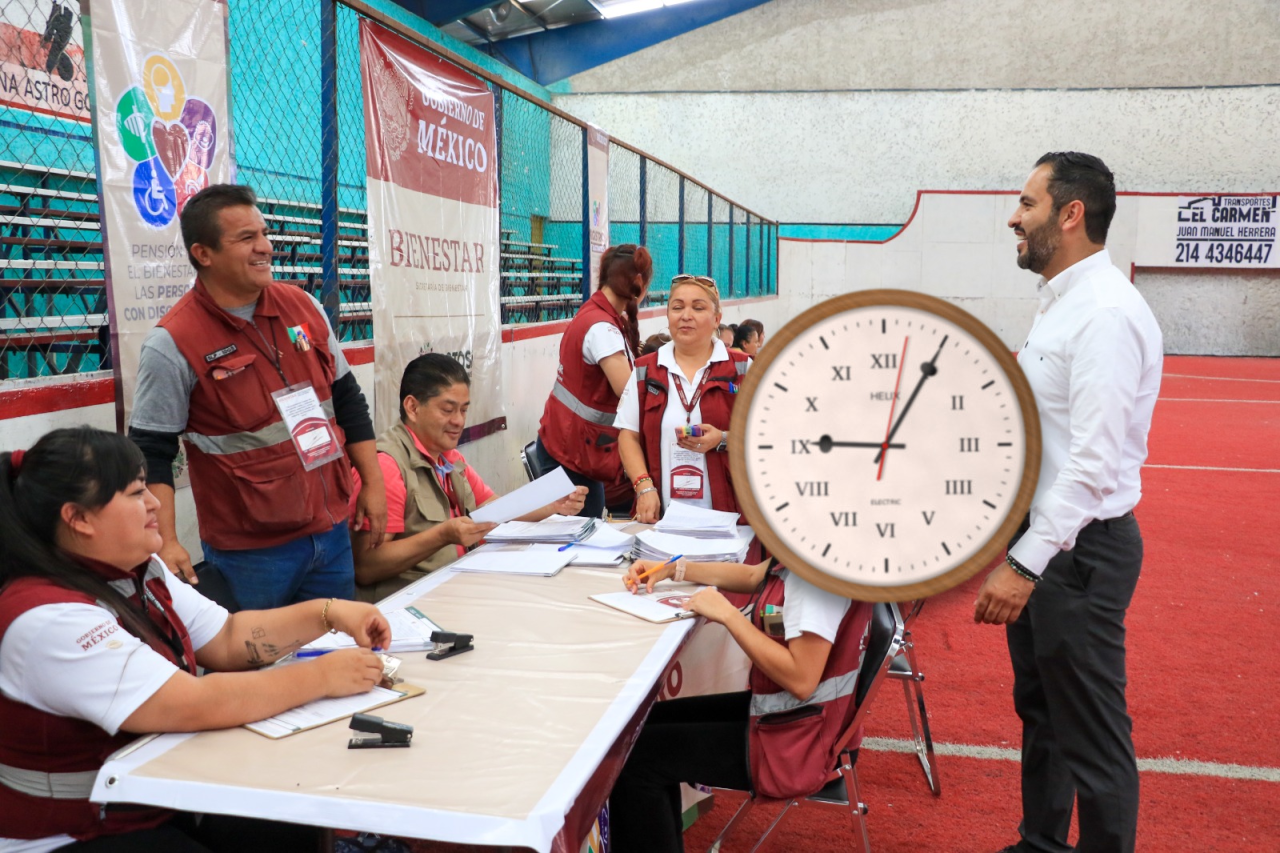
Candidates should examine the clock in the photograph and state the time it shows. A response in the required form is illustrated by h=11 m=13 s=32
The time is h=9 m=5 s=2
